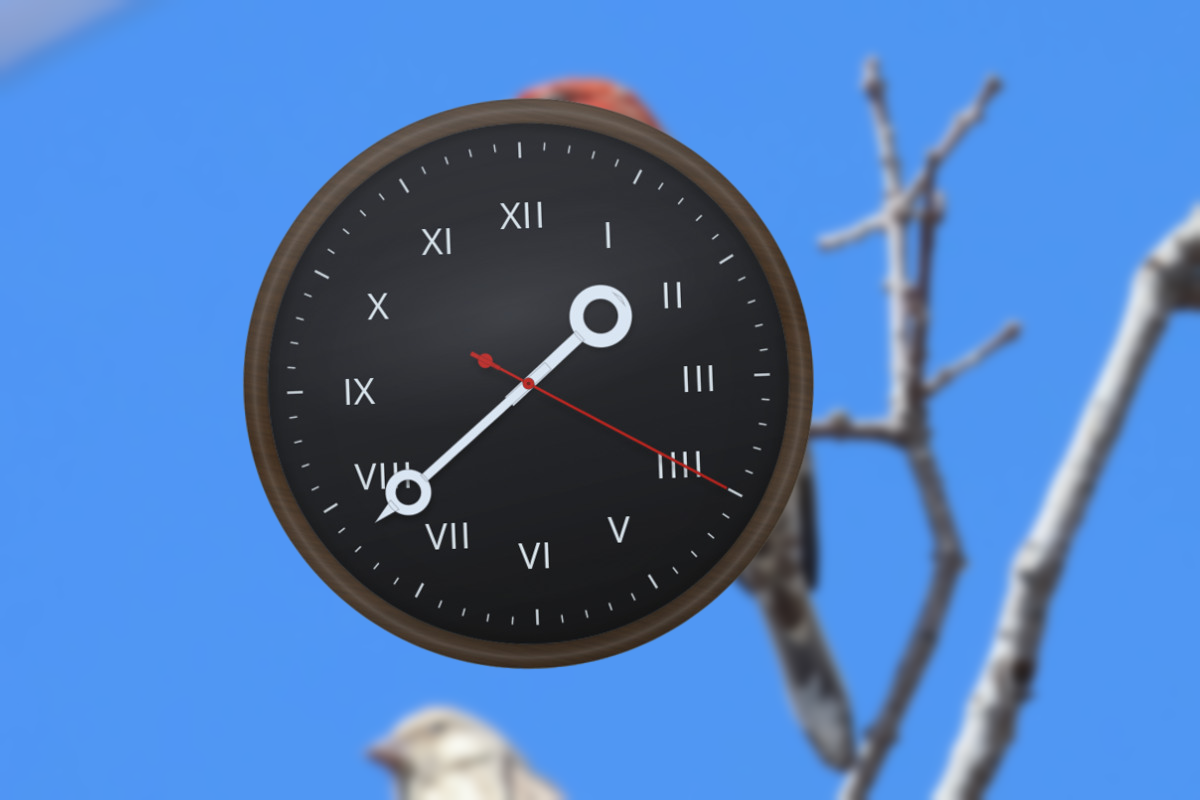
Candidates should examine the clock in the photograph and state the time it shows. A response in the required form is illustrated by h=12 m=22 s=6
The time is h=1 m=38 s=20
